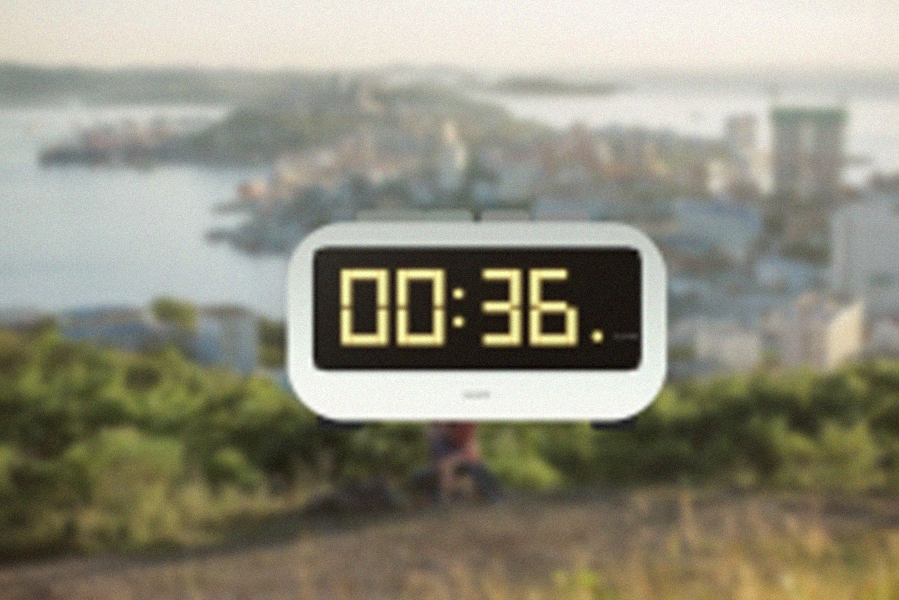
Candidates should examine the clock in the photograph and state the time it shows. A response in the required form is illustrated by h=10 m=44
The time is h=0 m=36
